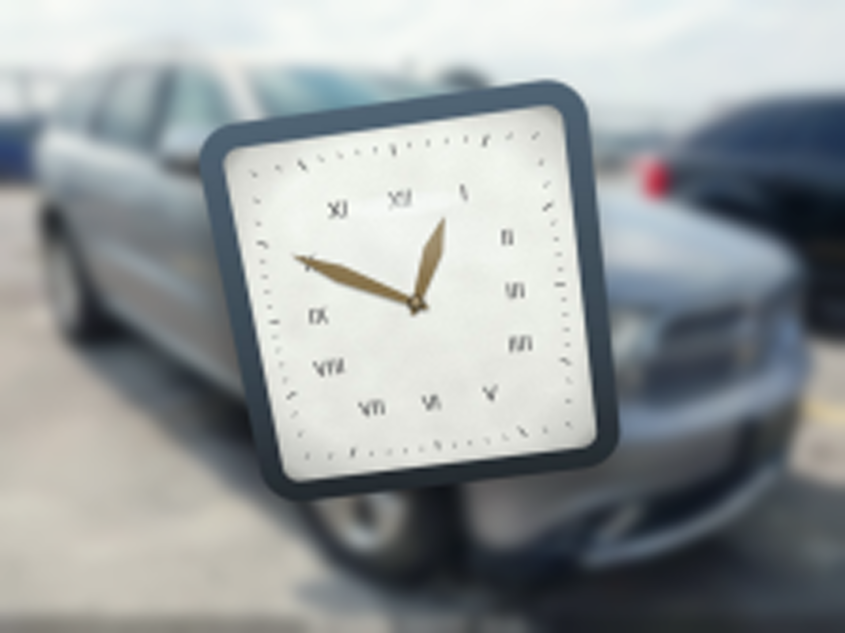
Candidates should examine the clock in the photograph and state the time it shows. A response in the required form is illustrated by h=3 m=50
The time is h=12 m=50
